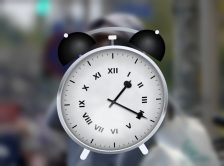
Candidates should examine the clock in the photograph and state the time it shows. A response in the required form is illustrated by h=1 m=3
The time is h=1 m=20
